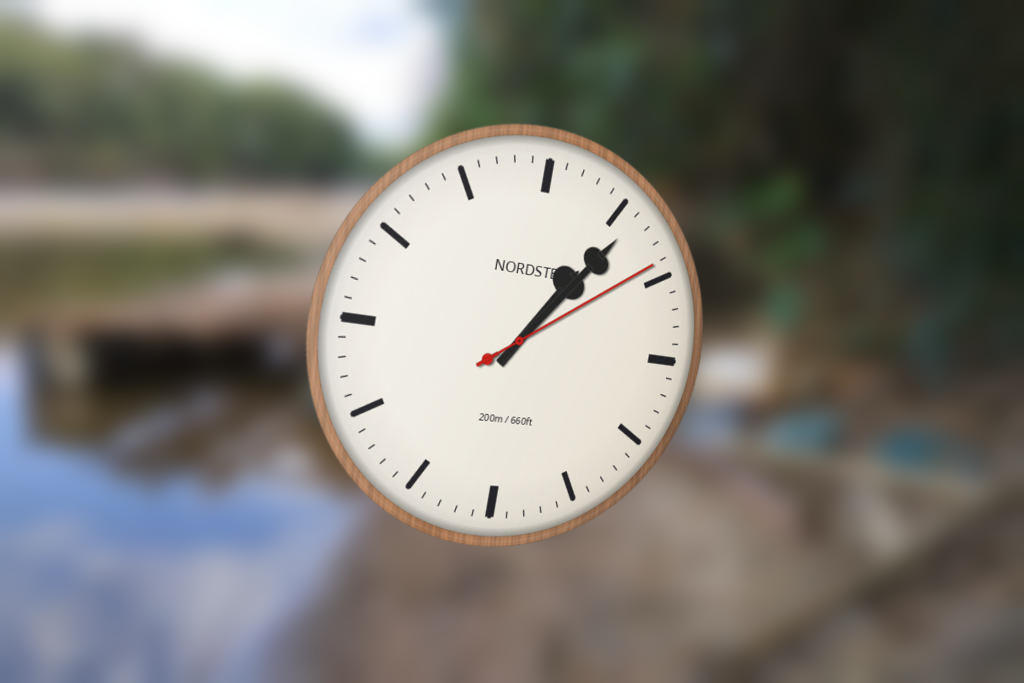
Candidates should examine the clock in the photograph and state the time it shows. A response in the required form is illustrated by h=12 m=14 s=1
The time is h=1 m=6 s=9
